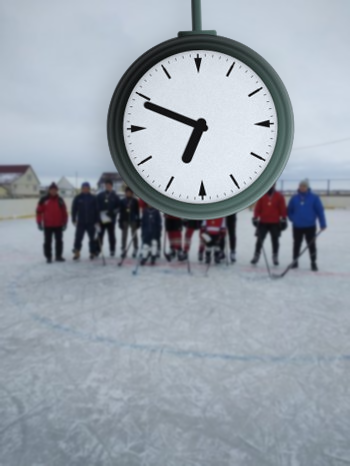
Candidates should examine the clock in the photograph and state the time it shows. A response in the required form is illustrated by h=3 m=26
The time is h=6 m=49
